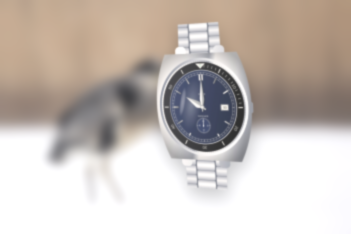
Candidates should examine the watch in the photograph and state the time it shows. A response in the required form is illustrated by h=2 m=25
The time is h=10 m=0
